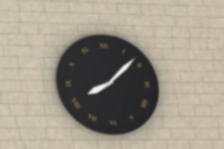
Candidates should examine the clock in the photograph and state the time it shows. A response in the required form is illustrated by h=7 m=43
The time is h=8 m=8
